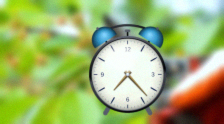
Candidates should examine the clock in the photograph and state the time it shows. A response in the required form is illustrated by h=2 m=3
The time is h=7 m=23
